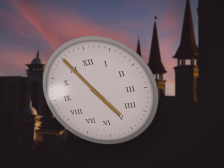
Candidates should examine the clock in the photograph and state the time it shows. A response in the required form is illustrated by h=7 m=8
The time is h=4 m=55
